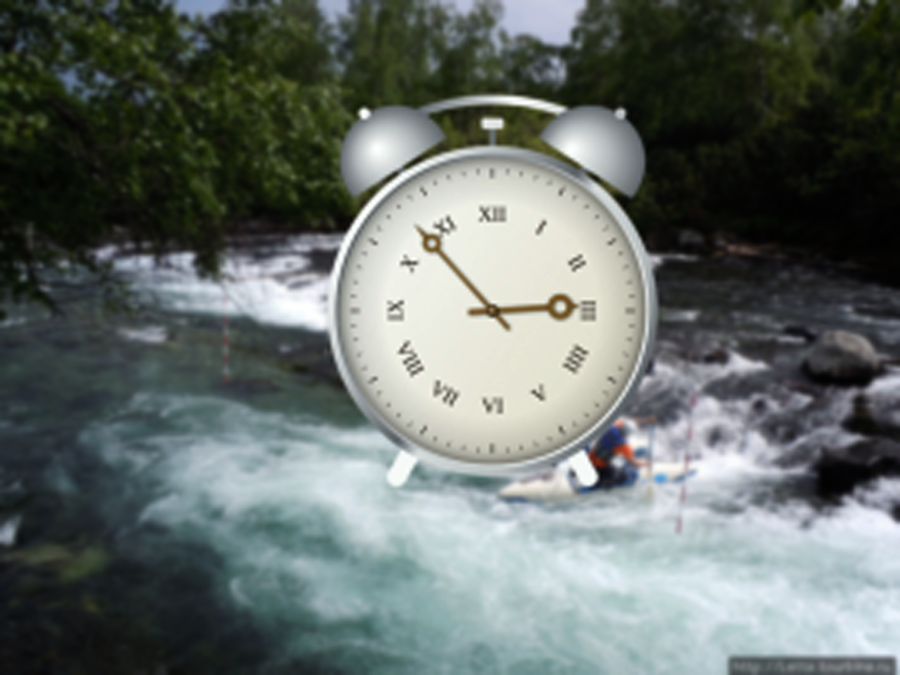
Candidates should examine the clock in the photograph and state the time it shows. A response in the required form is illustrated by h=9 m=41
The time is h=2 m=53
